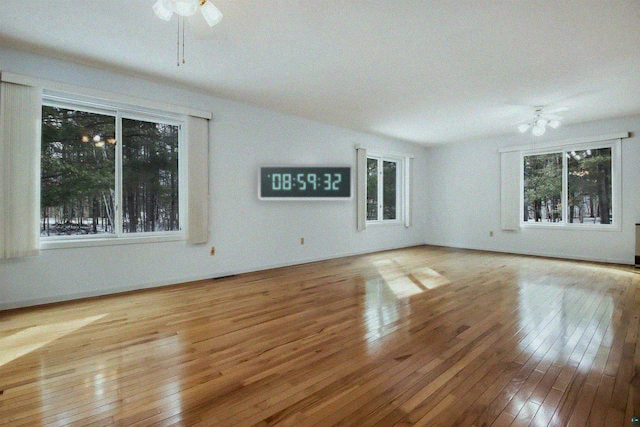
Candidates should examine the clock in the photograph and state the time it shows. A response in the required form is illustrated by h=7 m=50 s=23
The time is h=8 m=59 s=32
